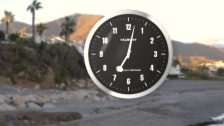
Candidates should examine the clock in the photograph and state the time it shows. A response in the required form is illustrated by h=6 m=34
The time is h=7 m=2
